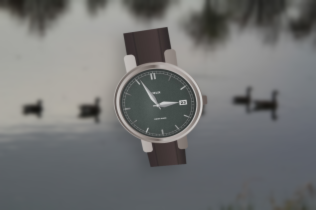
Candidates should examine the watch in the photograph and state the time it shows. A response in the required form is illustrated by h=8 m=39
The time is h=2 m=56
